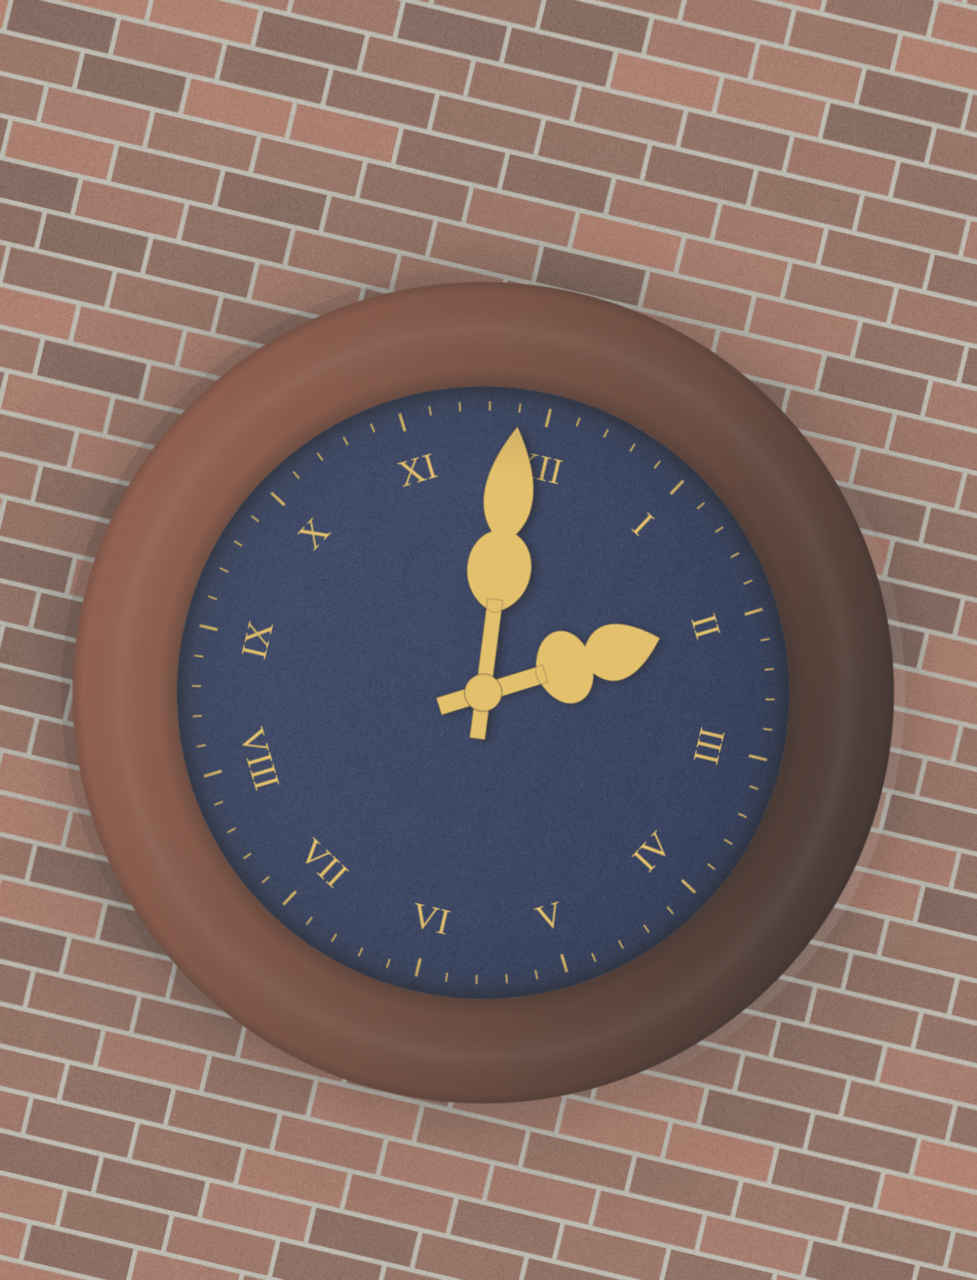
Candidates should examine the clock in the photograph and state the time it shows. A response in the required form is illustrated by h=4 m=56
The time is h=1 m=59
